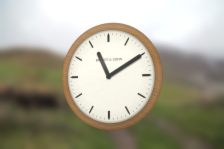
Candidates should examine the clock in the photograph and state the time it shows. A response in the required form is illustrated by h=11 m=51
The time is h=11 m=10
